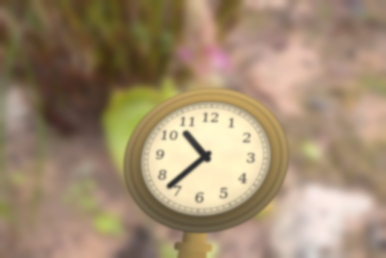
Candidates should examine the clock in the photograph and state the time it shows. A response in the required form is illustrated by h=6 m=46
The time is h=10 m=37
